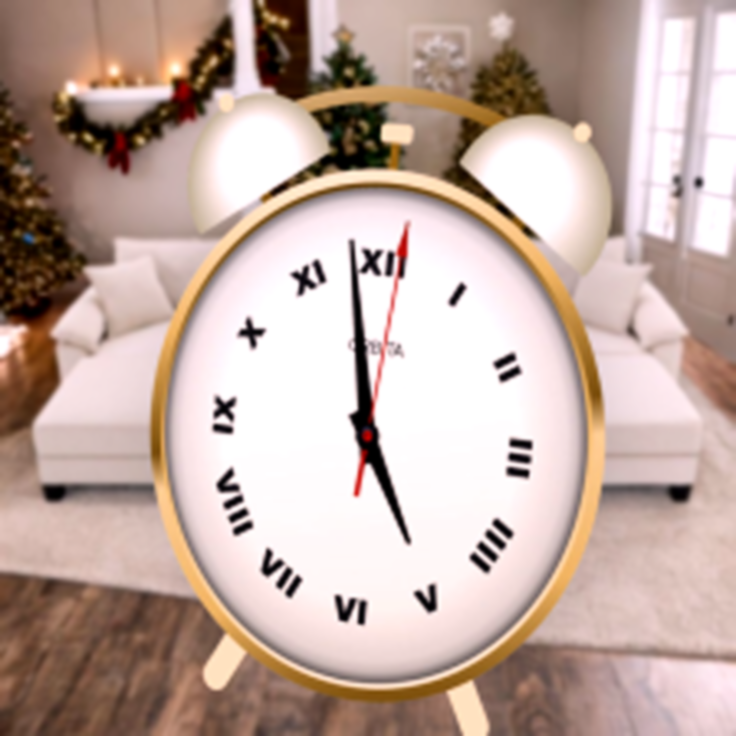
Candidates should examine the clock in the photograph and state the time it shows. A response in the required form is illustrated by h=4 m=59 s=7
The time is h=4 m=58 s=1
